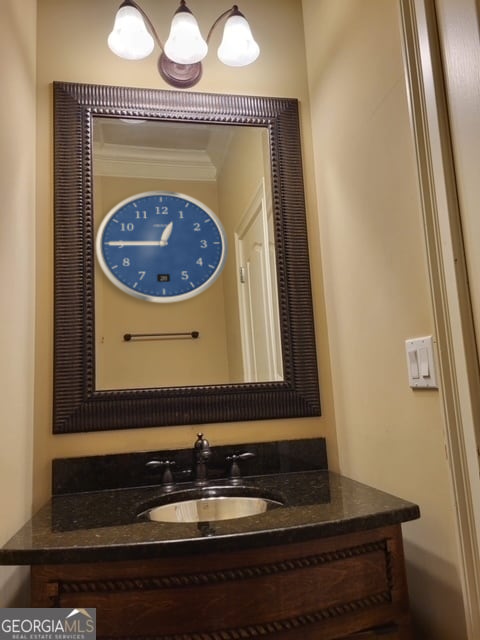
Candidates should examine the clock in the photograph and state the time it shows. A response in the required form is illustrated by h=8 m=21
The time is h=12 m=45
